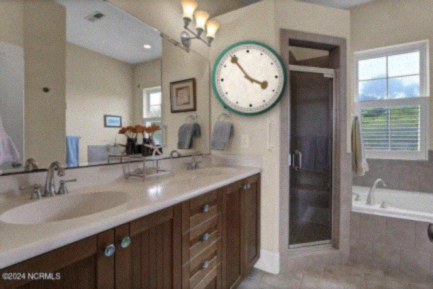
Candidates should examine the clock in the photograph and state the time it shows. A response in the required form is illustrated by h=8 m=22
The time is h=3 m=54
